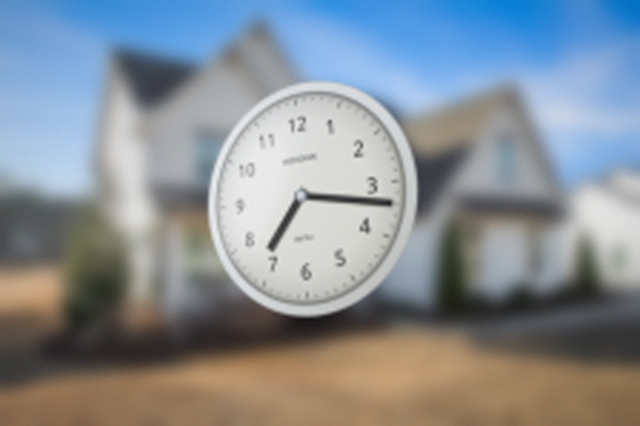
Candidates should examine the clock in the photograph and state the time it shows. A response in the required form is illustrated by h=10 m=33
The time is h=7 m=17
